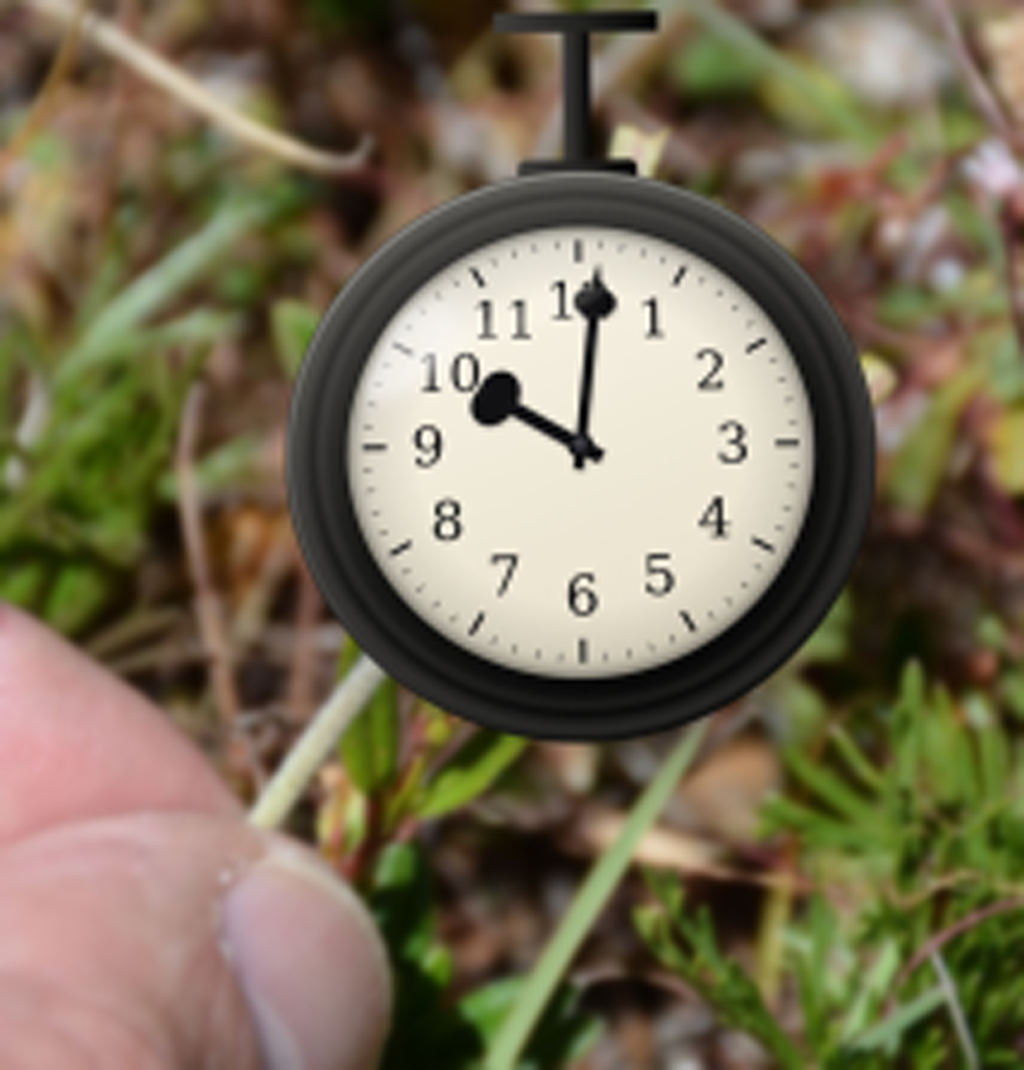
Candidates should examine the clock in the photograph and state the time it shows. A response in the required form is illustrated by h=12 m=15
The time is h=10 m=1
